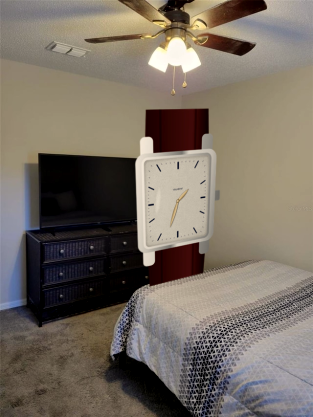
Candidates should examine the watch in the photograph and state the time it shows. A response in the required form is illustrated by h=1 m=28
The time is h=1 m=33
